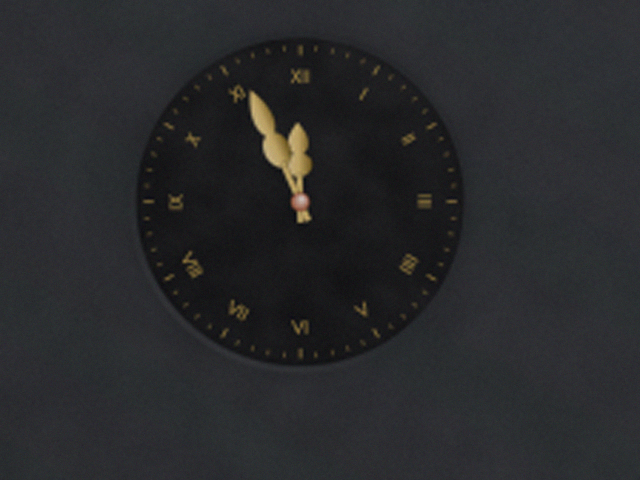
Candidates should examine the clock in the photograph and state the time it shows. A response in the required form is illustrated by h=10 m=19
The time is h=11 m=56
